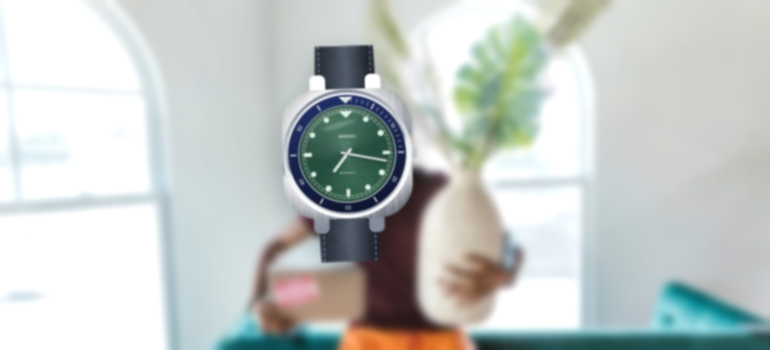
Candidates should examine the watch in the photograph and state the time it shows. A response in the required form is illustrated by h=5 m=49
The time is h=7 m=17
